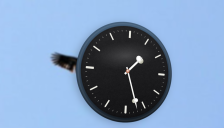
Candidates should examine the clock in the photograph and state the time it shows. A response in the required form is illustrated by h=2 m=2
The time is h=1 m=27
